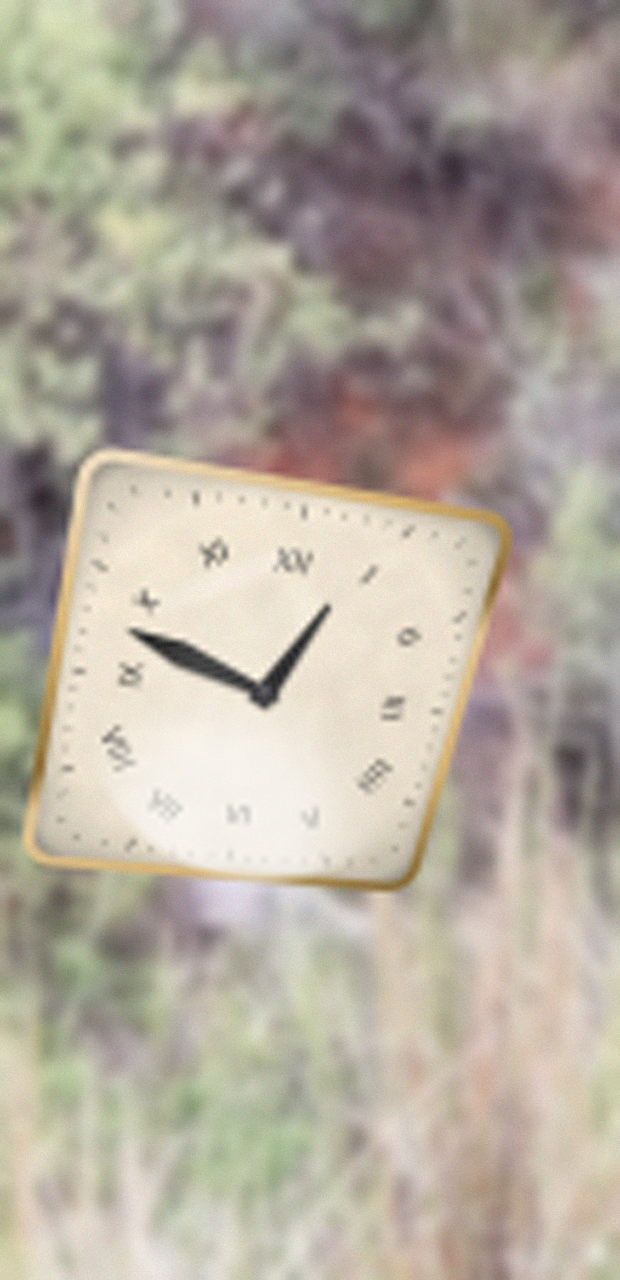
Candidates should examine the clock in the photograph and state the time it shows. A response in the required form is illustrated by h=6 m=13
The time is h=12 m=48
